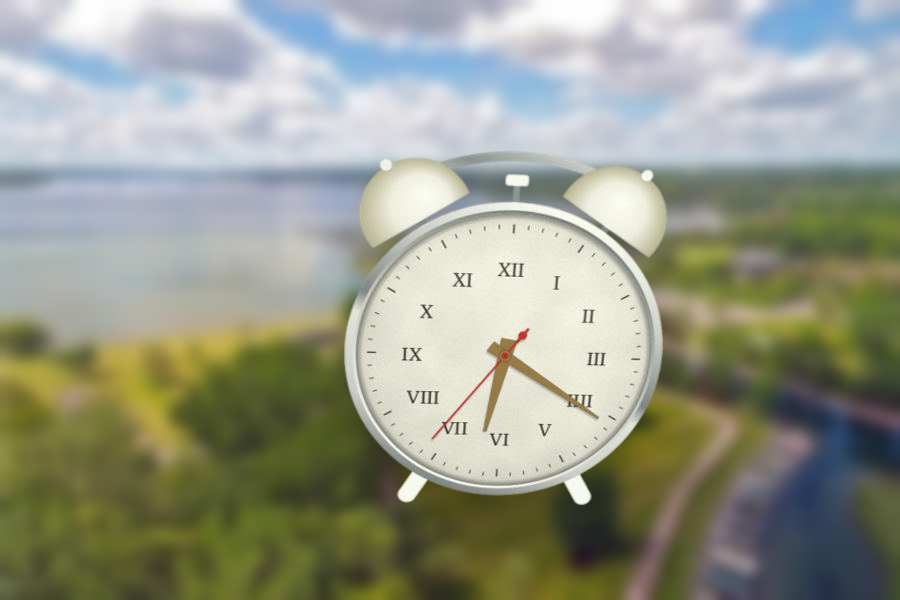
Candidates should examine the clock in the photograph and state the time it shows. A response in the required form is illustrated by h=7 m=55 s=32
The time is h=6 m=20 s=36
